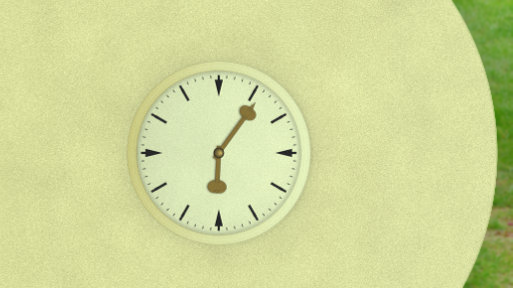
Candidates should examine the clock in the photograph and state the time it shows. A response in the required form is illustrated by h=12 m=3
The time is h=6 m=6
